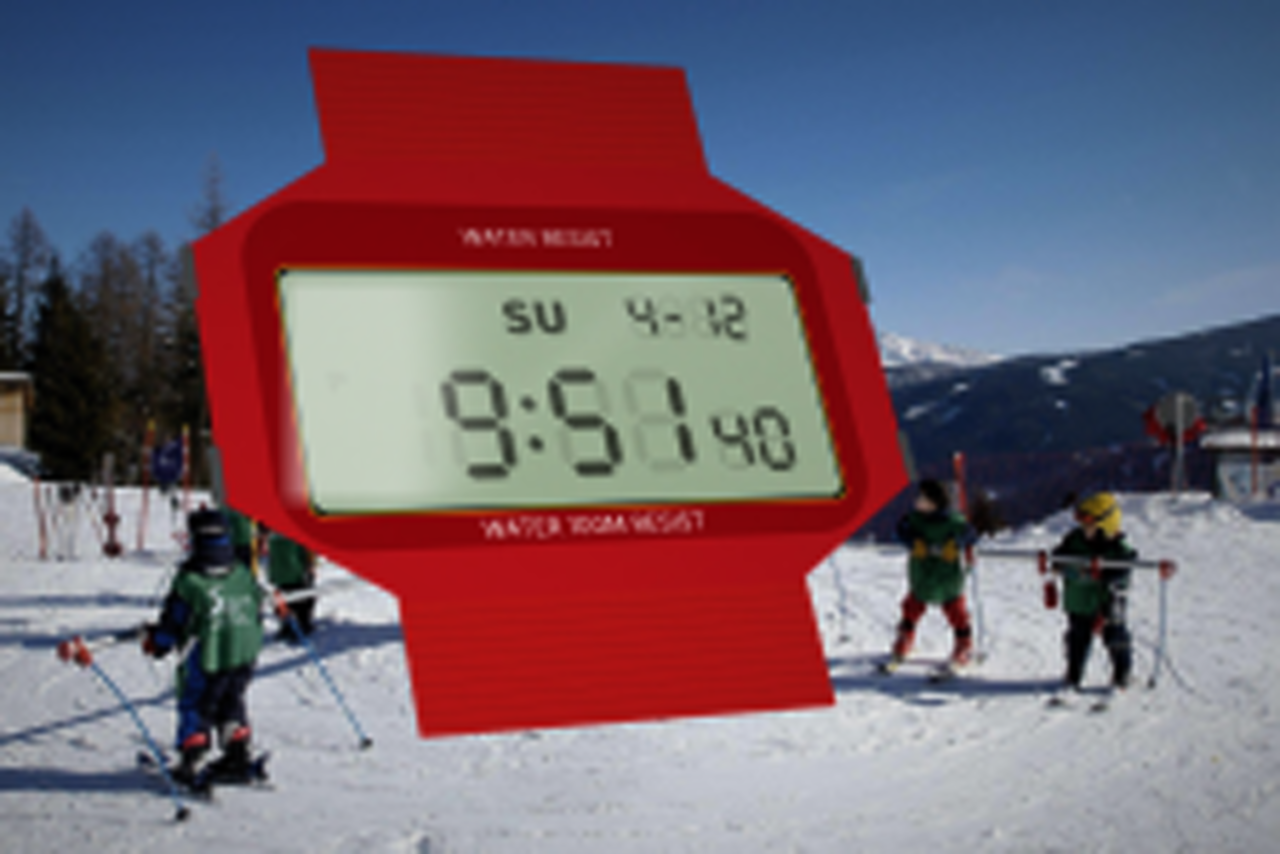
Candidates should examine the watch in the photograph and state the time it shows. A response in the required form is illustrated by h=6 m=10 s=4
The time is h=9 m=51 s=40
